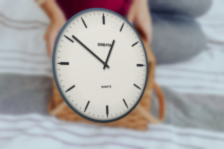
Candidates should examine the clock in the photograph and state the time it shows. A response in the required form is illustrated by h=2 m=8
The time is h=12 m=51
